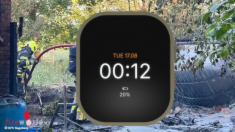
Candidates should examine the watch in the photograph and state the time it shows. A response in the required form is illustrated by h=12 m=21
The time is h=0 m=12
